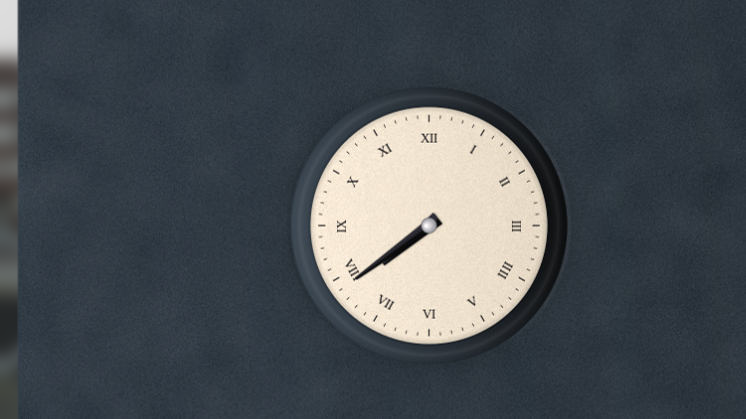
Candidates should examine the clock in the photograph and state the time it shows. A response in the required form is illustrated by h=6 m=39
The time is h=7 m=39
